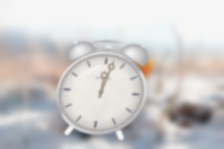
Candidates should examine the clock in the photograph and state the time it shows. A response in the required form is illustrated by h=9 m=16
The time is h=12 m=2
